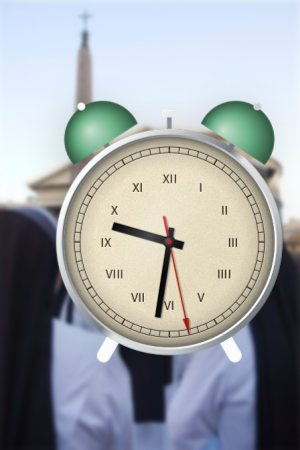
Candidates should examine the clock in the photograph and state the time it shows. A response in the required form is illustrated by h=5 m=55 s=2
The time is h=9 m=31 s=28
